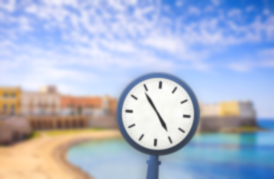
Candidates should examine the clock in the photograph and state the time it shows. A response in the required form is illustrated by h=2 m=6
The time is h=4 m=54
